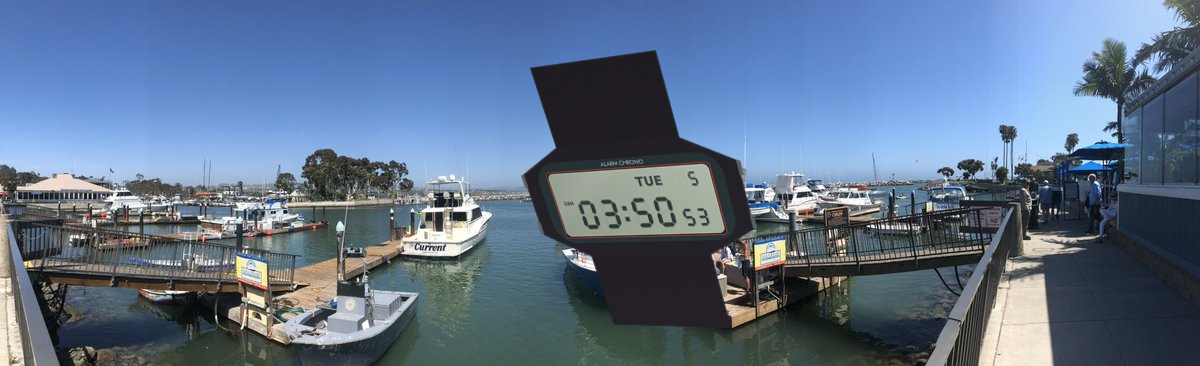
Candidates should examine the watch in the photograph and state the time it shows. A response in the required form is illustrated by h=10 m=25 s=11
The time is h=3 m=50 s=53
